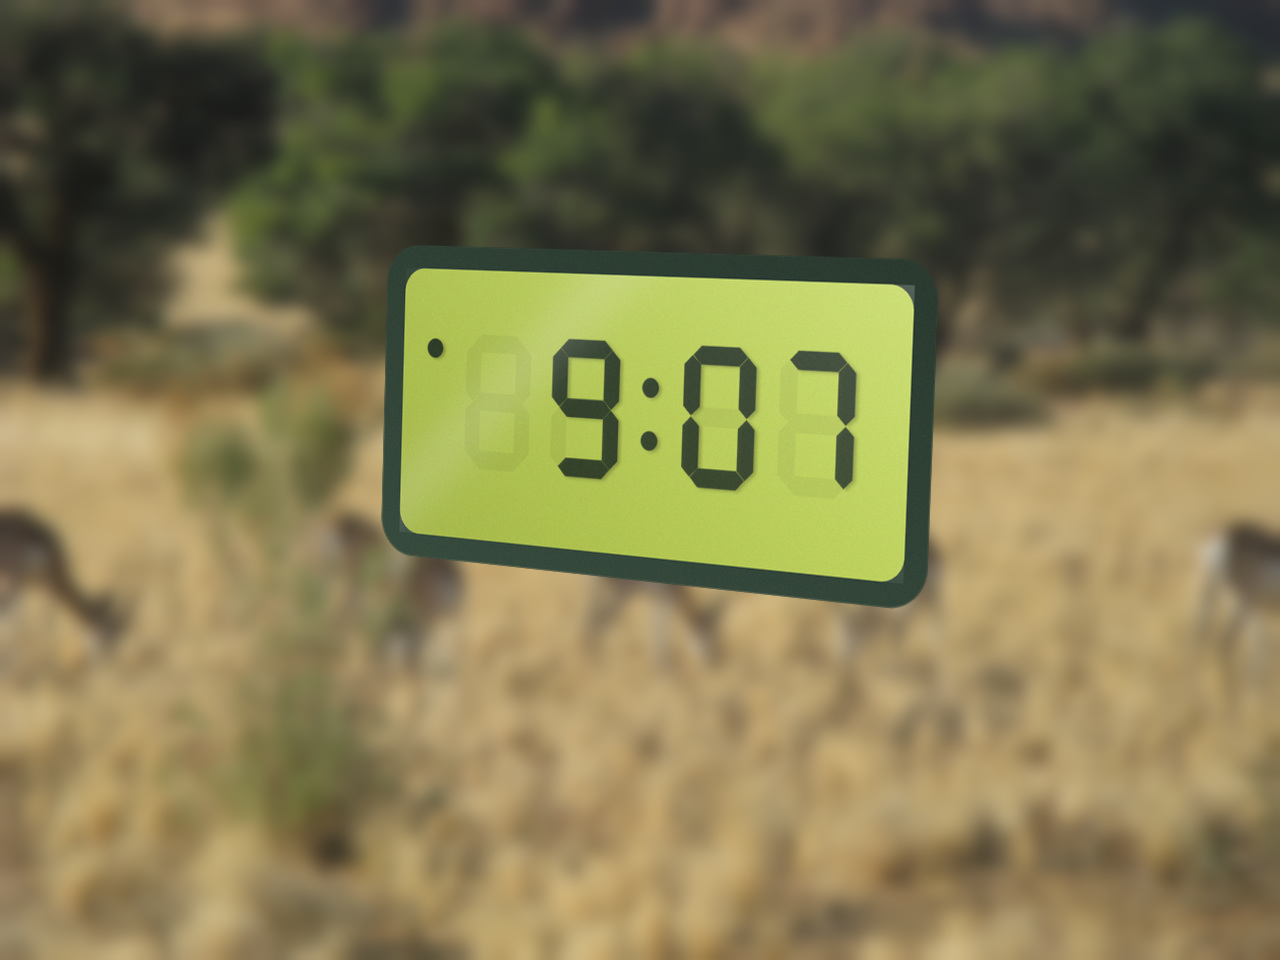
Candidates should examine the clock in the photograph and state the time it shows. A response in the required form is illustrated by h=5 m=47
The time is h=9 m=7
